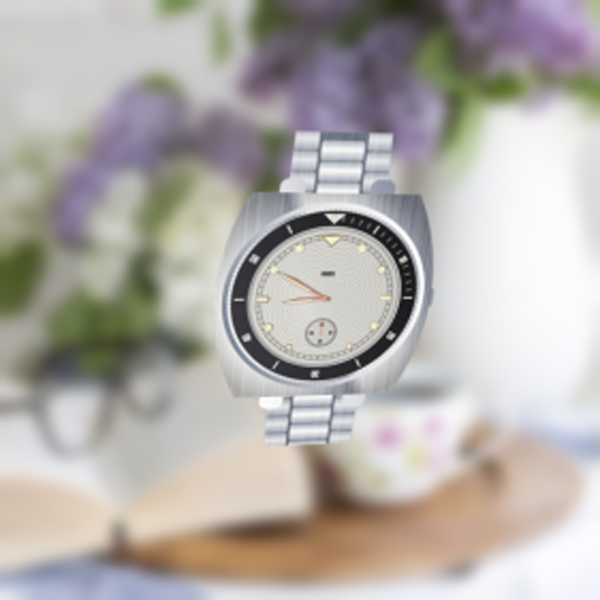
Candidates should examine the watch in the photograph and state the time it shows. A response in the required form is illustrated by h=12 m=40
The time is h=8 m=50
